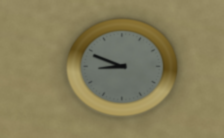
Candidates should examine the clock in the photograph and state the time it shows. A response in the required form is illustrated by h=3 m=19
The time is h=8 m=49
